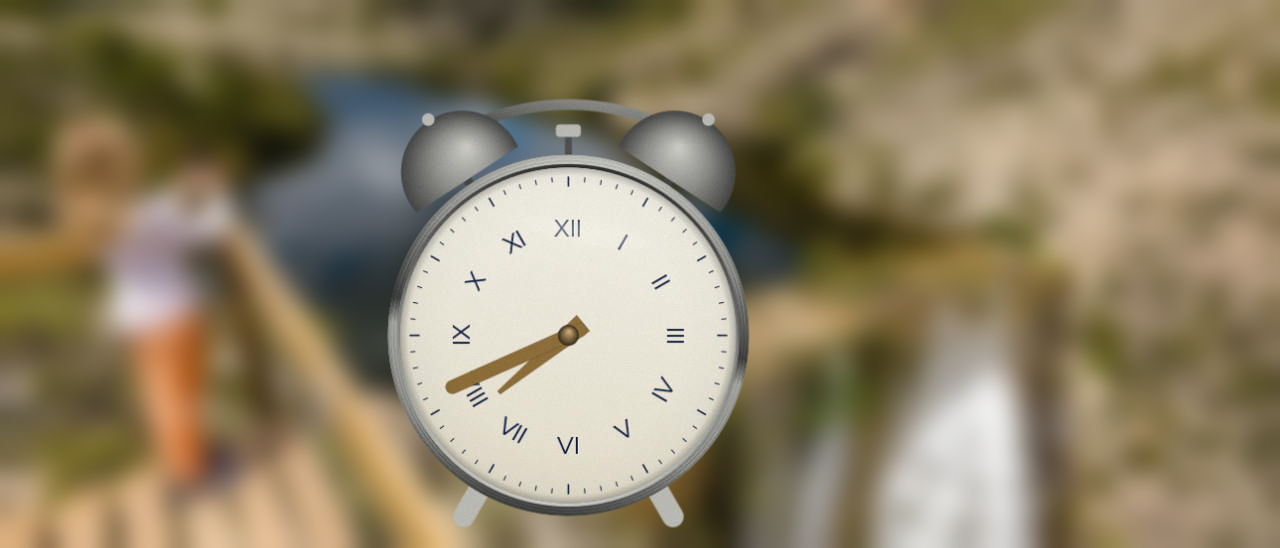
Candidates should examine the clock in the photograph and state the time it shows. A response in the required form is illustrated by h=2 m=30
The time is h=7 m=41
